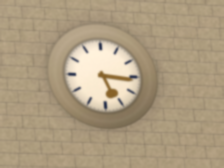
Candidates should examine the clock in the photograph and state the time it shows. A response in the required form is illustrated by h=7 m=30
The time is h=5 m=16
